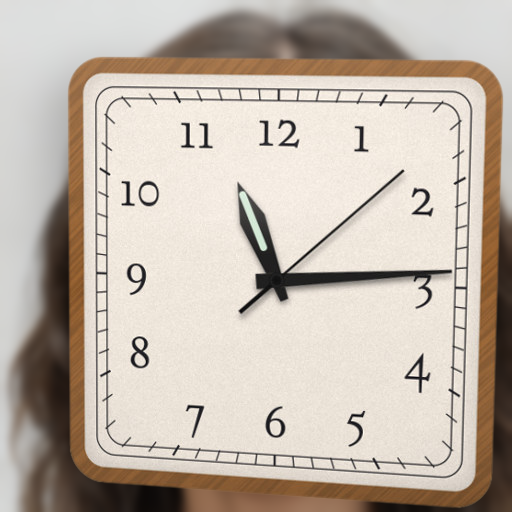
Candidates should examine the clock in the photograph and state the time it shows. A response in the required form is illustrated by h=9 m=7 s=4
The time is h=11 m=14 s=8
